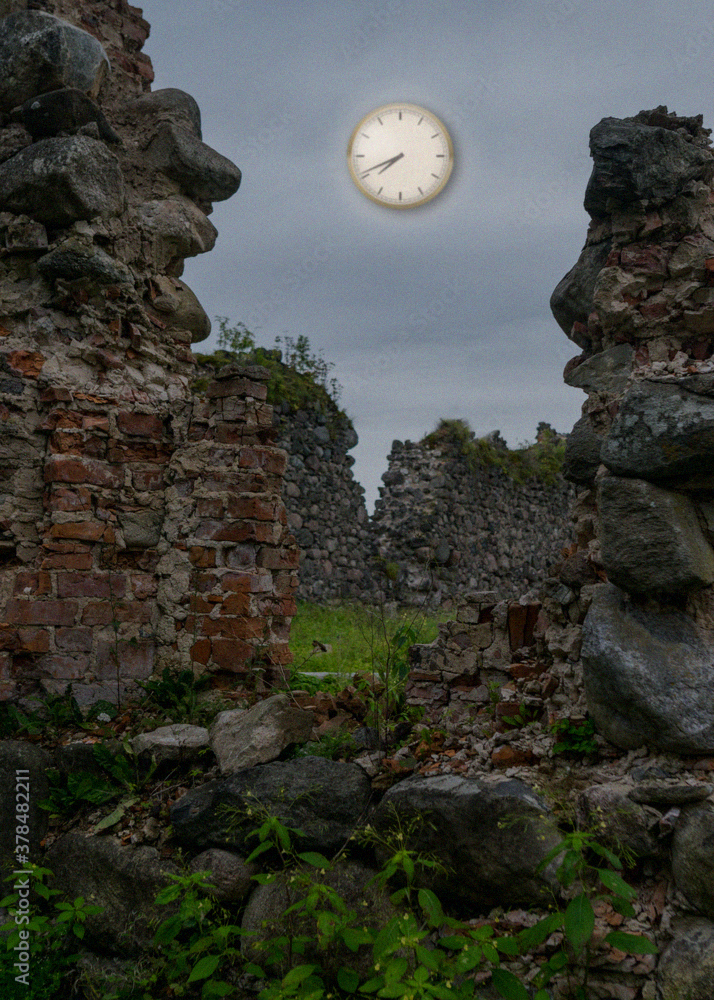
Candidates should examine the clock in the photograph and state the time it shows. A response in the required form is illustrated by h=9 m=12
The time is h=7 m=41
